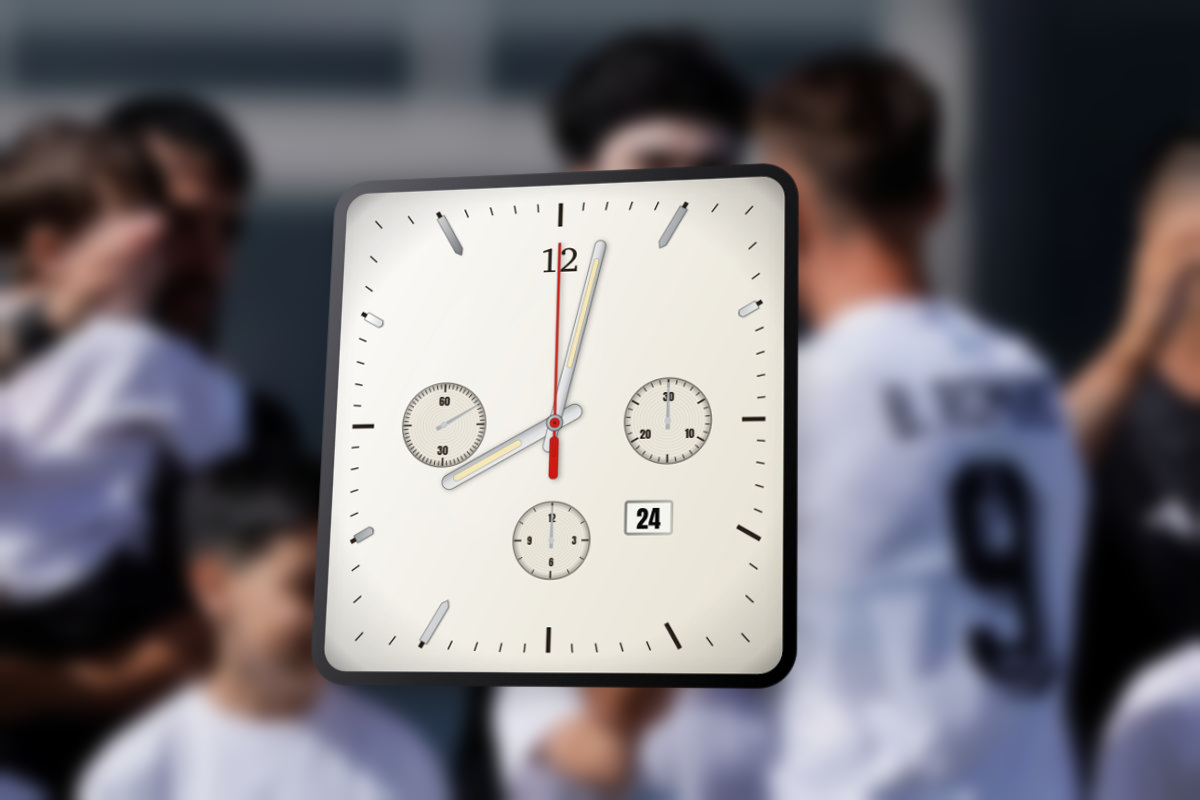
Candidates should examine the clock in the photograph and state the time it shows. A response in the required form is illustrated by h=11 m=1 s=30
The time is h=8 m=2 s=10
